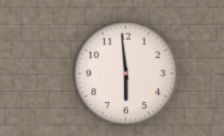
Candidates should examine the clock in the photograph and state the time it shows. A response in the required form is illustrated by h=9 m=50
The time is h=5 m=59
